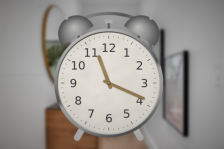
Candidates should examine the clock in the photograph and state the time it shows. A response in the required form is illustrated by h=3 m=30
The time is h=11 m=19
